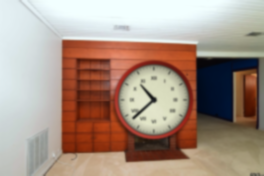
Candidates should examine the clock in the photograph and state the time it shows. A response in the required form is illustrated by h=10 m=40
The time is h=10 m=38
